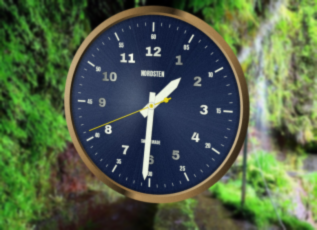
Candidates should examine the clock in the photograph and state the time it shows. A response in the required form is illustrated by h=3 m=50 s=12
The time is h=1 m=30 s=41
